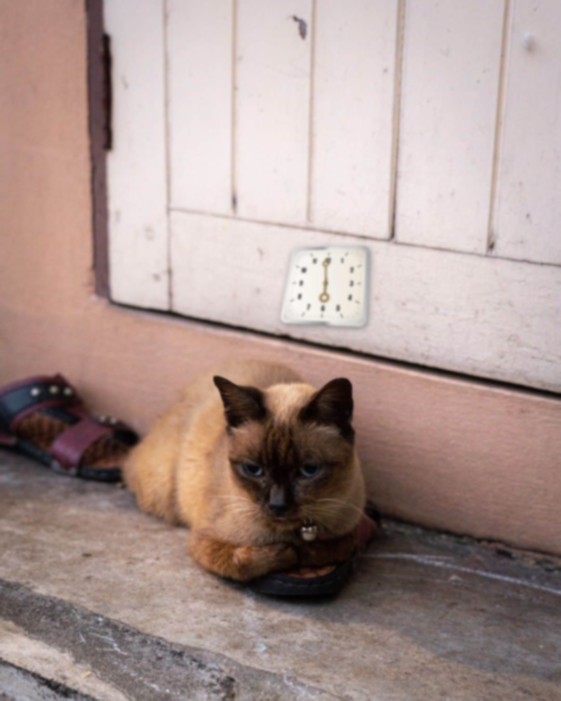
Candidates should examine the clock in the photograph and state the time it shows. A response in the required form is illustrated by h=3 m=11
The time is h=5 m=59
